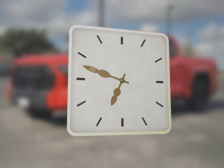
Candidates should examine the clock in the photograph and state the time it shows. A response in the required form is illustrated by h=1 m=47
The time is h=6 m=48
